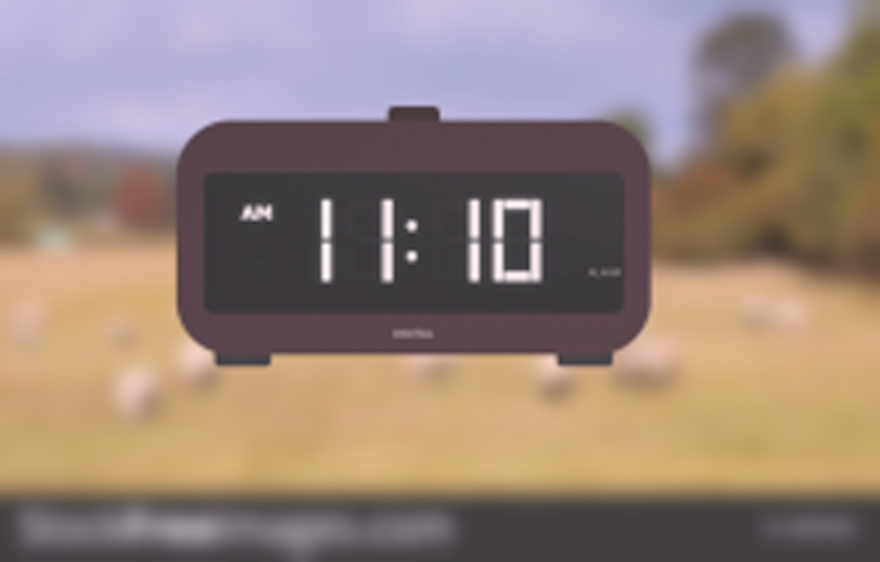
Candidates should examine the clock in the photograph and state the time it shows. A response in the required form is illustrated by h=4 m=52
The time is h=11 m=10
